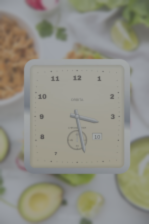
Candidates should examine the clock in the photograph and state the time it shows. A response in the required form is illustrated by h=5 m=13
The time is h=3 m=28
